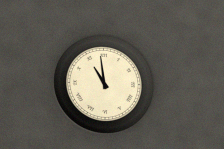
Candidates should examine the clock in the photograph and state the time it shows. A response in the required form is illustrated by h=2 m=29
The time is h=10 m=59
